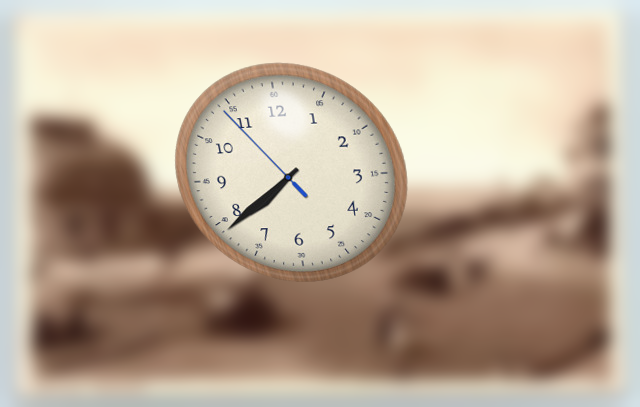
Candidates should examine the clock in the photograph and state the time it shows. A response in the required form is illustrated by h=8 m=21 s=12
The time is h=7 m=38 s=54
